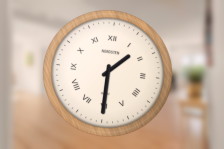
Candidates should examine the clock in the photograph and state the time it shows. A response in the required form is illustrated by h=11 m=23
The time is h=1 m=30
